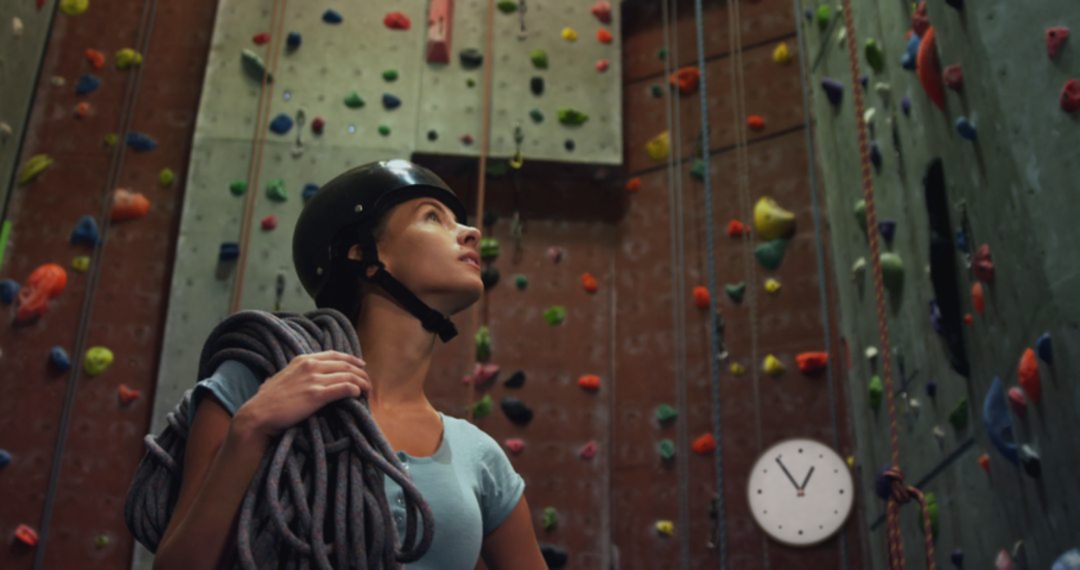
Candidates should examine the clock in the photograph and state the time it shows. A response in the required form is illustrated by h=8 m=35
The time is h=12 m=54
